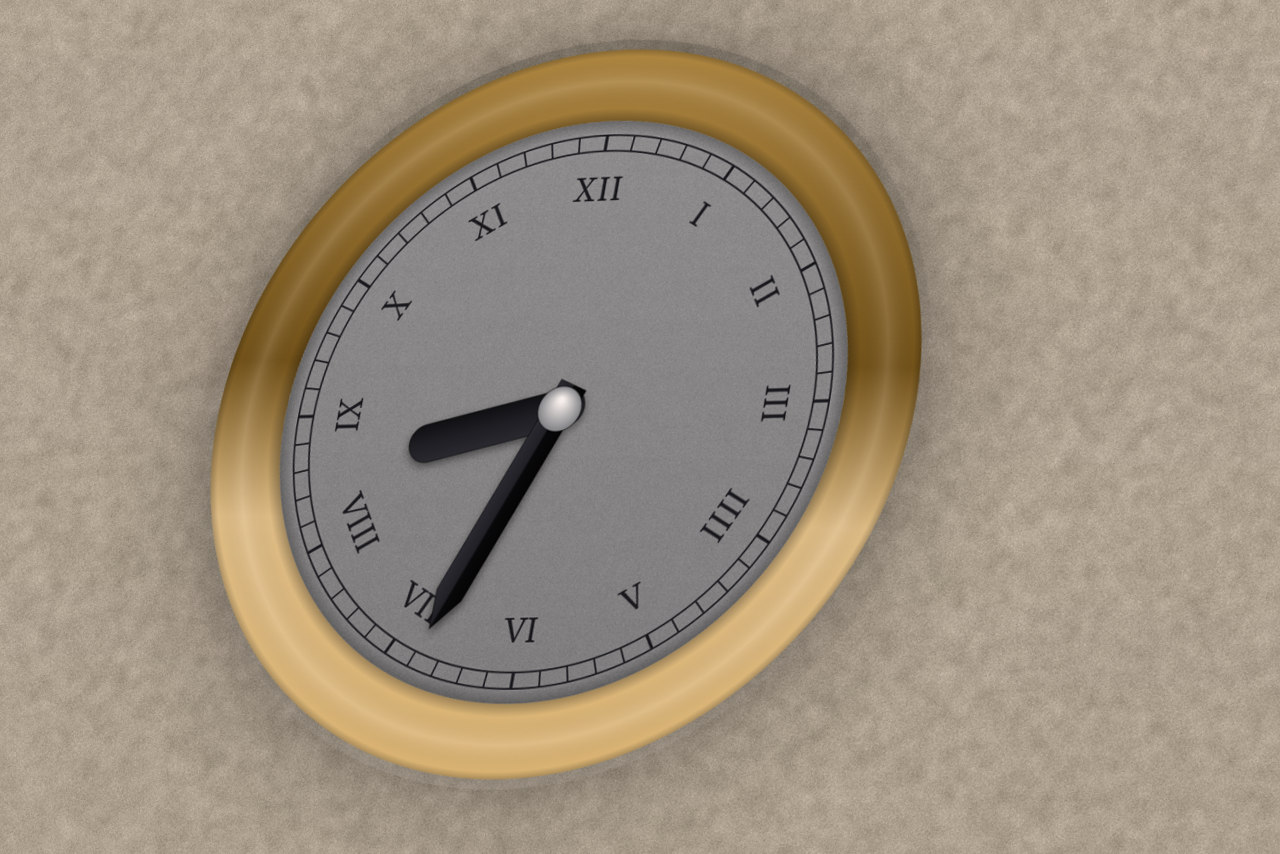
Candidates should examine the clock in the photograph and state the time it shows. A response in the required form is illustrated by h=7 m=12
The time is h=8 m=34
